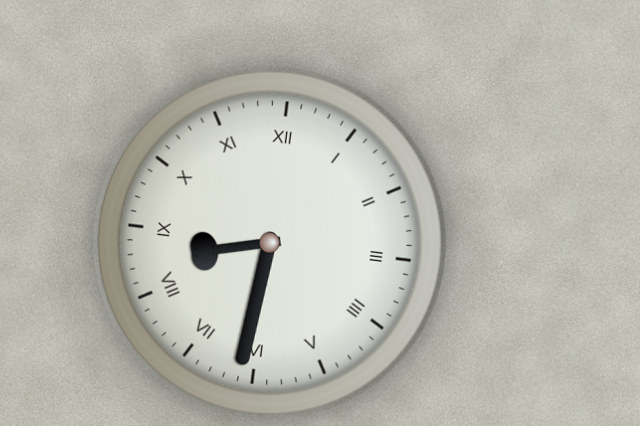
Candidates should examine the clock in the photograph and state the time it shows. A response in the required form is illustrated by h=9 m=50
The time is h=8 m=31
